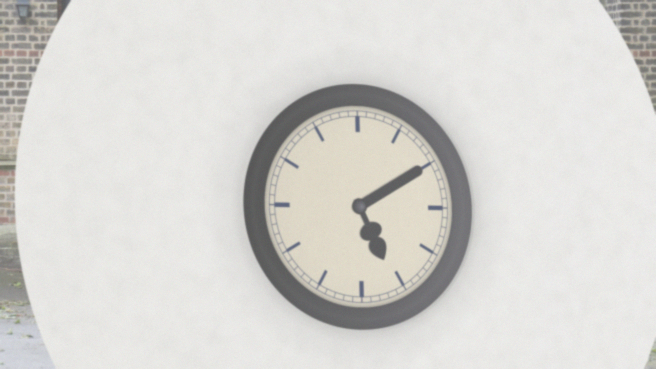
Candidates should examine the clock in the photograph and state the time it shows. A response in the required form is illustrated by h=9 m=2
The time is h=5 m=10
